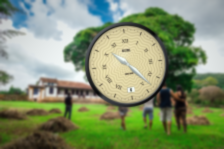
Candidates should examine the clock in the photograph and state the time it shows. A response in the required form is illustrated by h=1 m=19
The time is h=10 m=23
